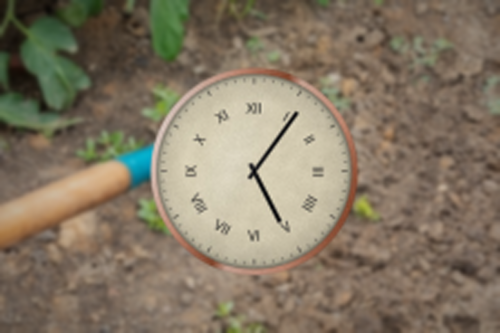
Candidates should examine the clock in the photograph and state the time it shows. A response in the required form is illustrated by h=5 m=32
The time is h=5 m=6
